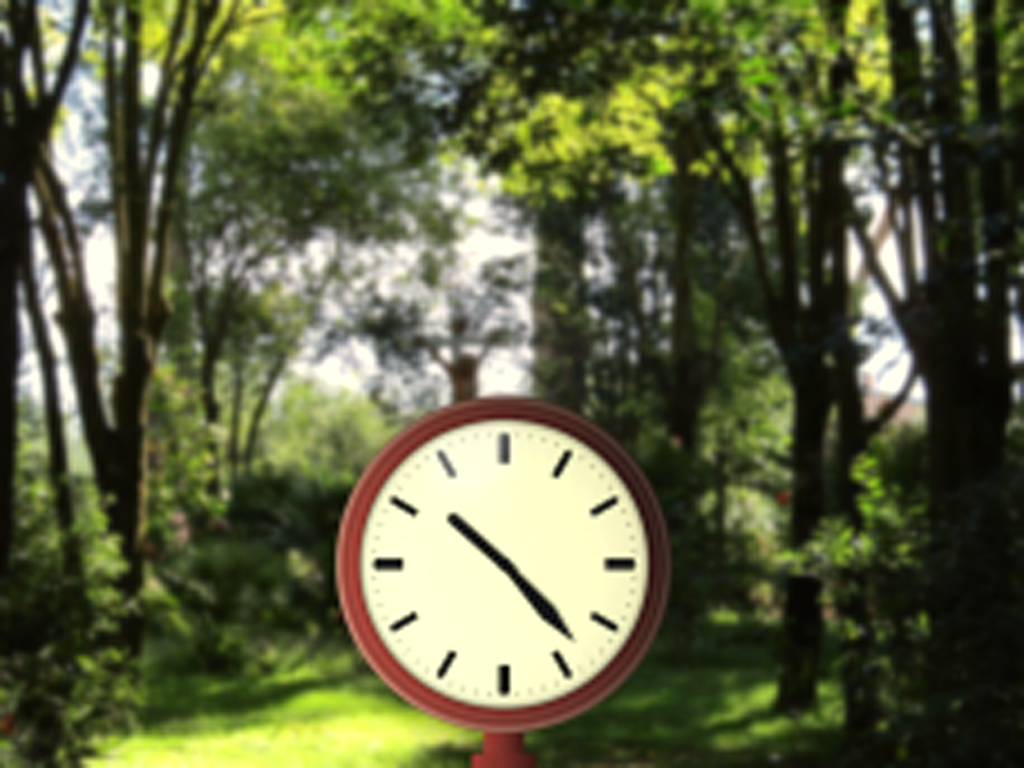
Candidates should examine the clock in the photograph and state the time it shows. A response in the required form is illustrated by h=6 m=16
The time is h=10 m=23
